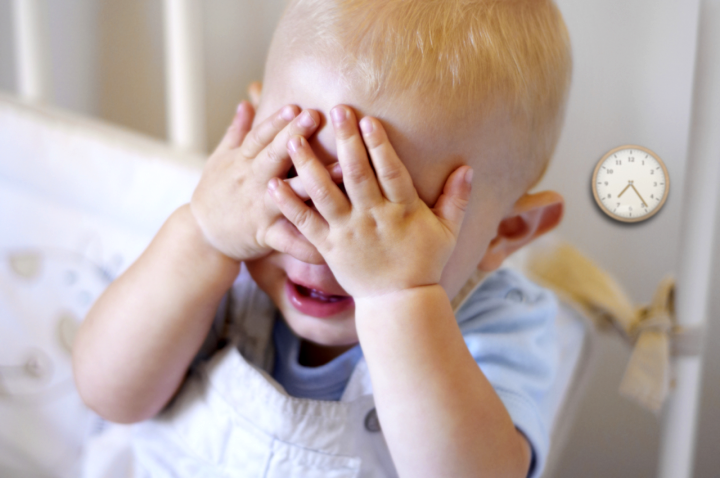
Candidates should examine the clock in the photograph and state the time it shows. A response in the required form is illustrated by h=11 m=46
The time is h=7 m=24
